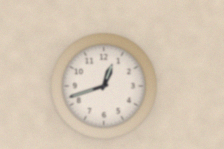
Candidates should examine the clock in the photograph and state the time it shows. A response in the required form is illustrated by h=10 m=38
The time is h=12 m=42
